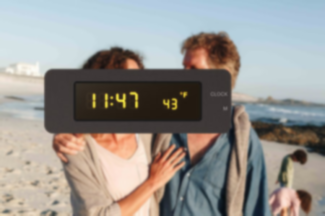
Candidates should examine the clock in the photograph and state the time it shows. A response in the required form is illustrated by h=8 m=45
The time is h=11 m=47
